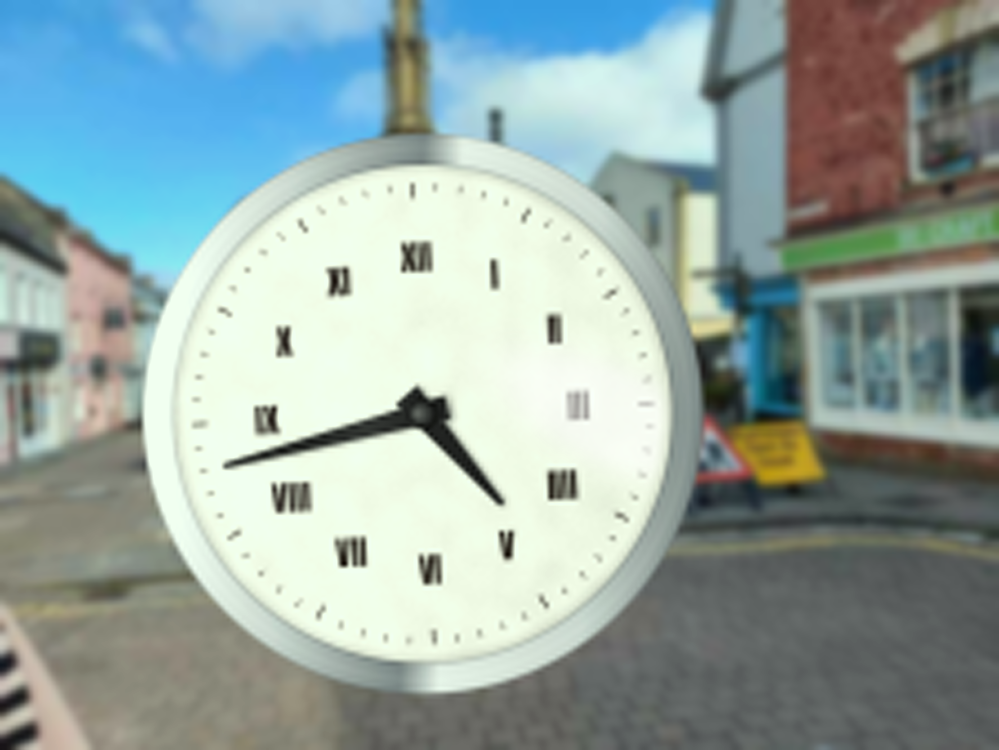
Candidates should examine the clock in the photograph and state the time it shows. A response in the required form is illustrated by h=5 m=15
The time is h=4 m=43
